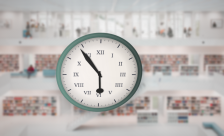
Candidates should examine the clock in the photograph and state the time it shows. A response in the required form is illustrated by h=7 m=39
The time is h=5 m=54
